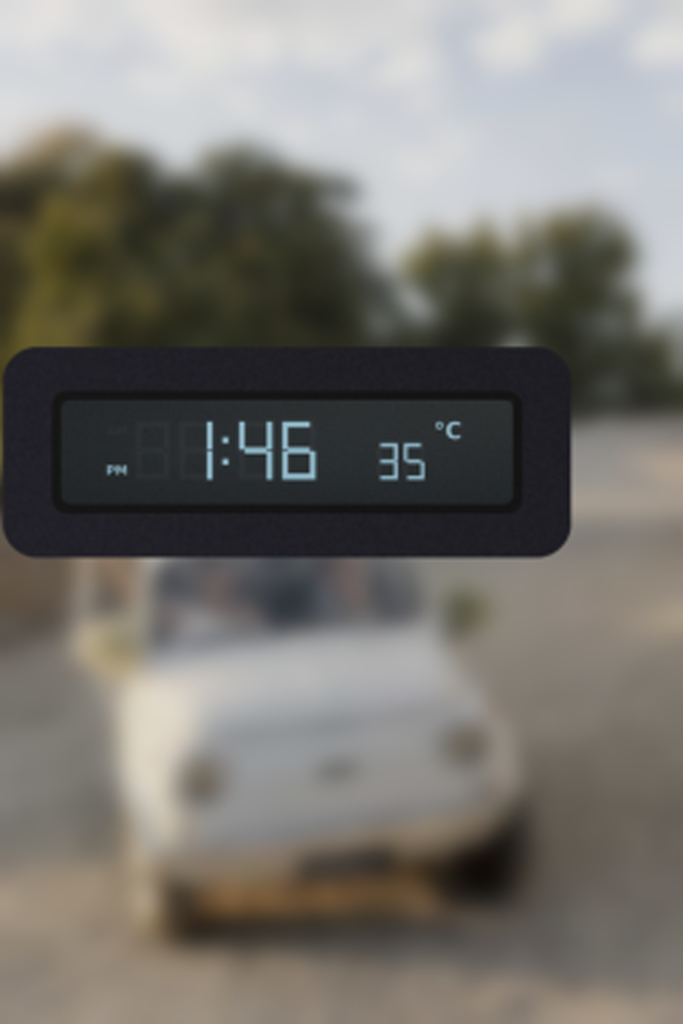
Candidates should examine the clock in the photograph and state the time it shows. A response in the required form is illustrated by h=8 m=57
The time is h=1 m=46
